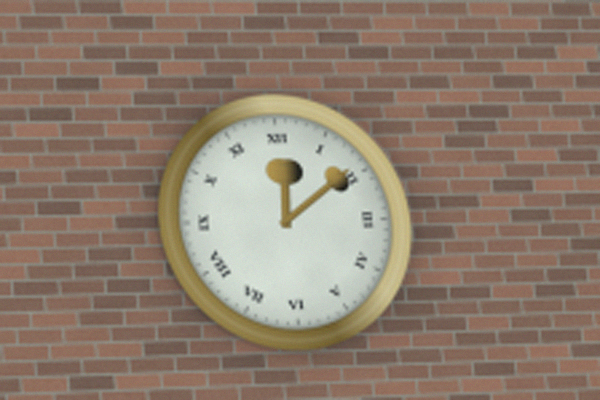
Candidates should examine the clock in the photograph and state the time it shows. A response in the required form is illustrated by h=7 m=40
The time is h=12 m=9
